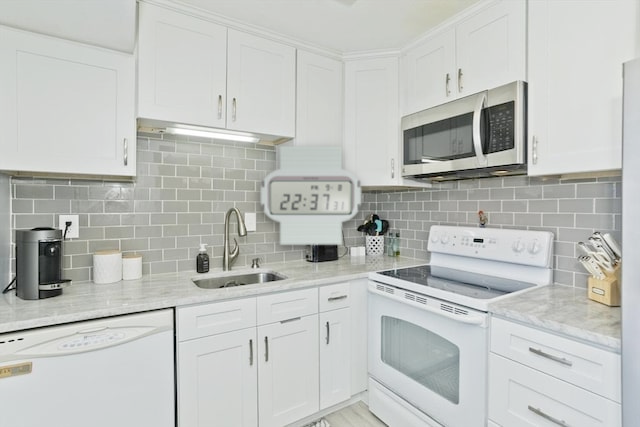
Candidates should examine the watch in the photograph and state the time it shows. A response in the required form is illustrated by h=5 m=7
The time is h=22 m=37
